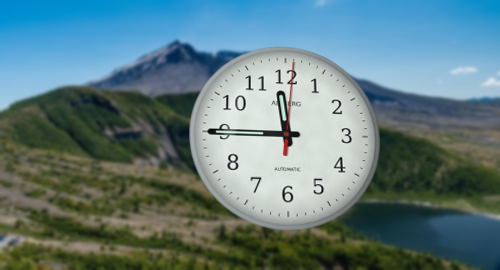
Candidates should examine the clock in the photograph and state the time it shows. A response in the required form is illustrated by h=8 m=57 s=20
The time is h=11 m=45 s=1
